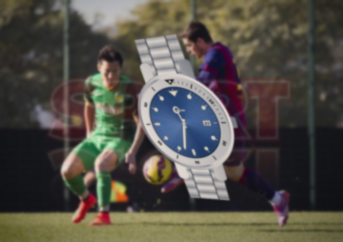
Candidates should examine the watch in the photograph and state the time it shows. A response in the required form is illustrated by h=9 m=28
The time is h=11 m=33
